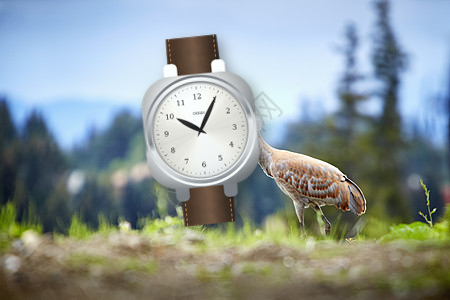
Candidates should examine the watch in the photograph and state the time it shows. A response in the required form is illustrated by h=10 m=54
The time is h=10 m=5
